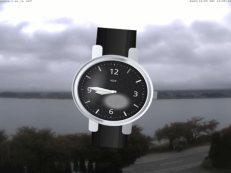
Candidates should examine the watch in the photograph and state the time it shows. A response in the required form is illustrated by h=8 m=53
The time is h=8 m=46
